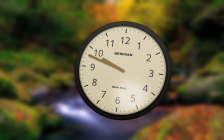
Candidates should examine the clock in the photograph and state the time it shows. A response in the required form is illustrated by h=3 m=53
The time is h=9 m=48
